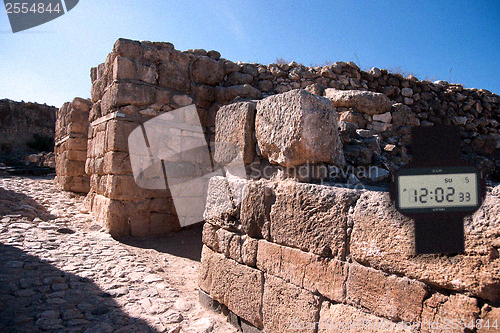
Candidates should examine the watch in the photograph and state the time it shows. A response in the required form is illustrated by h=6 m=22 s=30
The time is h=12 m=2 s=33
